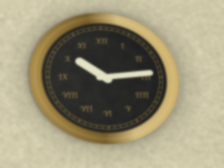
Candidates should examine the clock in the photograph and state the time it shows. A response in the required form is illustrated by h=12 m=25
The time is h=10 m=14
